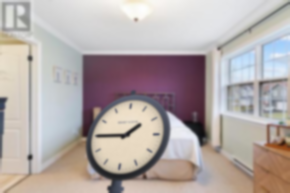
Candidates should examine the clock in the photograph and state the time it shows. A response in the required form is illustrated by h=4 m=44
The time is h=1 m=45
